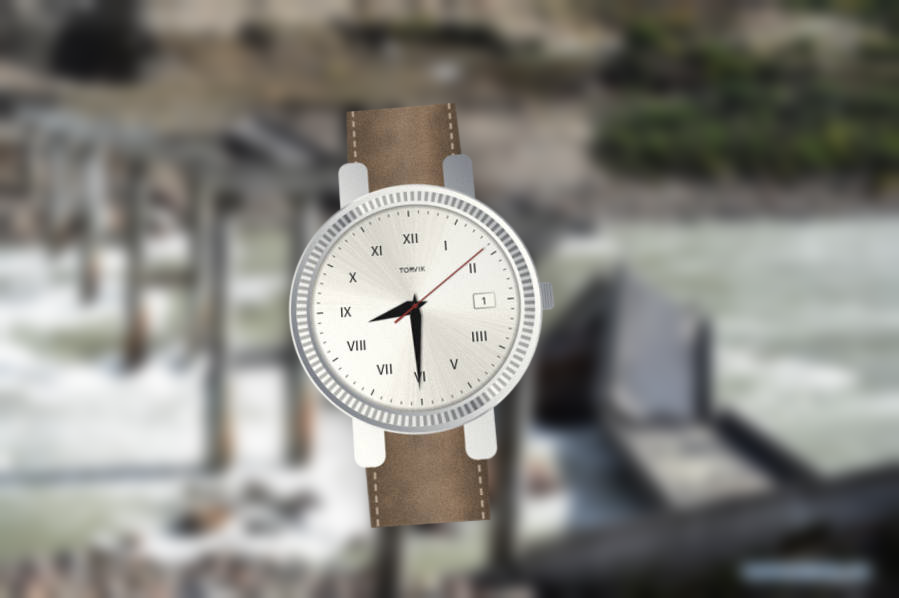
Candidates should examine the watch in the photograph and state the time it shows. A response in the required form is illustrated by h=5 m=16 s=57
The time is h=8 m=30 s=9
